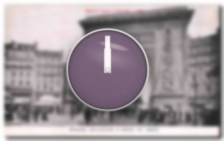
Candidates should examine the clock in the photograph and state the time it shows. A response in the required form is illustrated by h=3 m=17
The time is h=12 m=0
